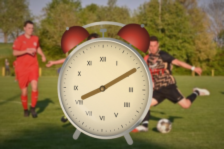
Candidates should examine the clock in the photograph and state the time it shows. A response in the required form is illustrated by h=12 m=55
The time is h=8 m=10
